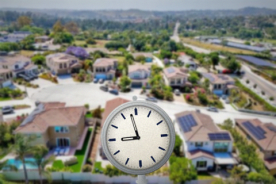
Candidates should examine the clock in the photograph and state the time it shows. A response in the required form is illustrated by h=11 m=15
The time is h=8 m=58
